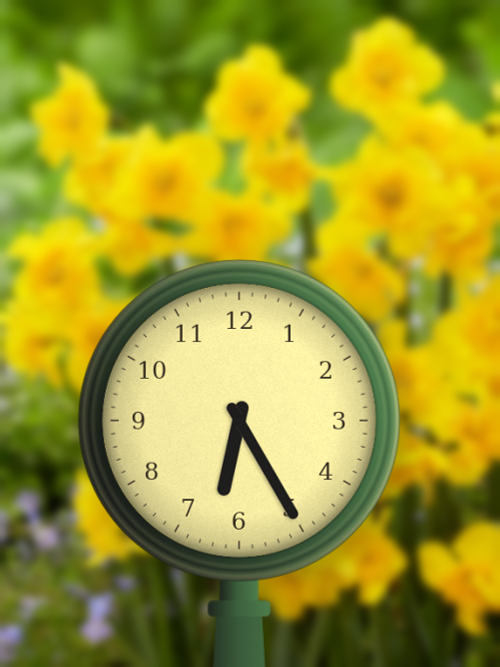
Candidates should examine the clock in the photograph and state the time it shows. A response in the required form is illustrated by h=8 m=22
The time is h=6 m=25
